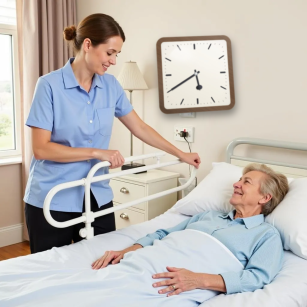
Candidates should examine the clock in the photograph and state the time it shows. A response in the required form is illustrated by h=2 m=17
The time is h=5 m=40
